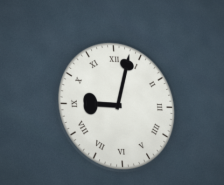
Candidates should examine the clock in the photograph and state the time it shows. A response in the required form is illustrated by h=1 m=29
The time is h=9 m=3
